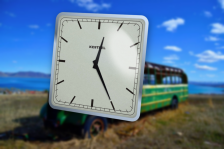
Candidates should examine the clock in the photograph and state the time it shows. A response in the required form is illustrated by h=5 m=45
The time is h=12 m=25
